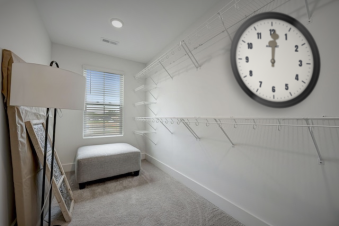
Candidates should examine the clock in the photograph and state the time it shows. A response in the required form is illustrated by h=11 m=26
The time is h=12 m=1
